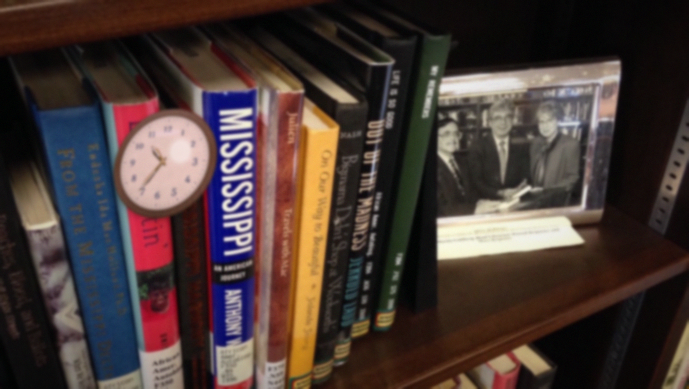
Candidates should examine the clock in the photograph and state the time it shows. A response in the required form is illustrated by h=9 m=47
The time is h=10 m=36
